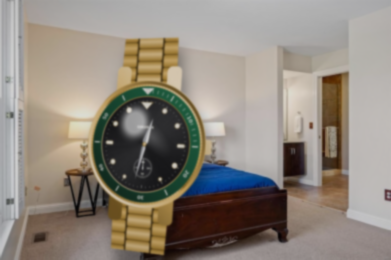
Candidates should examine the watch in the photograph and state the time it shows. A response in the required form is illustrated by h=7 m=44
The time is h=12 m=32
